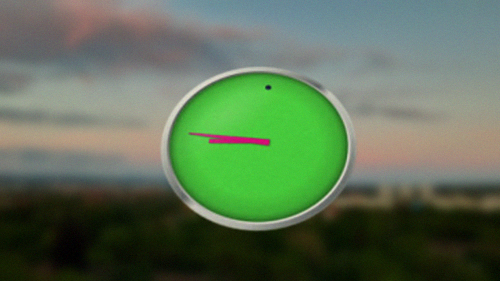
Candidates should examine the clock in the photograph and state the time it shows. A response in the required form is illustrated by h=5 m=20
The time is h=8 m=45
